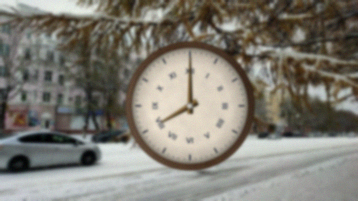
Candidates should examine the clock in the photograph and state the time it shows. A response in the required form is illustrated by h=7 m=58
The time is h=8 m=0
